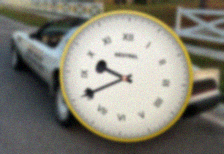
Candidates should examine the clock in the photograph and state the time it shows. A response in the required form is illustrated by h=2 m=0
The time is h=9 m=40
